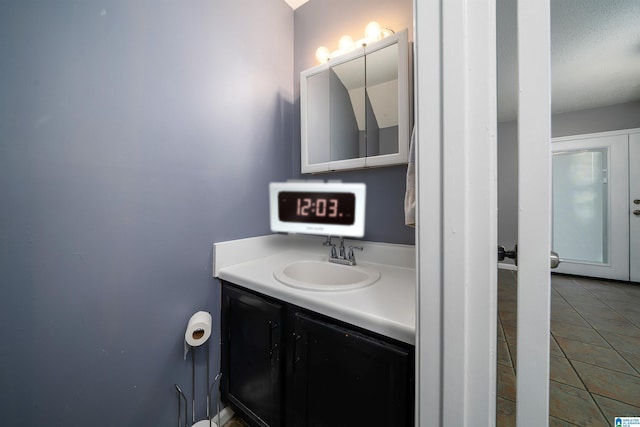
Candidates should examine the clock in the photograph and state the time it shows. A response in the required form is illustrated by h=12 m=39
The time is h=12 m=3
